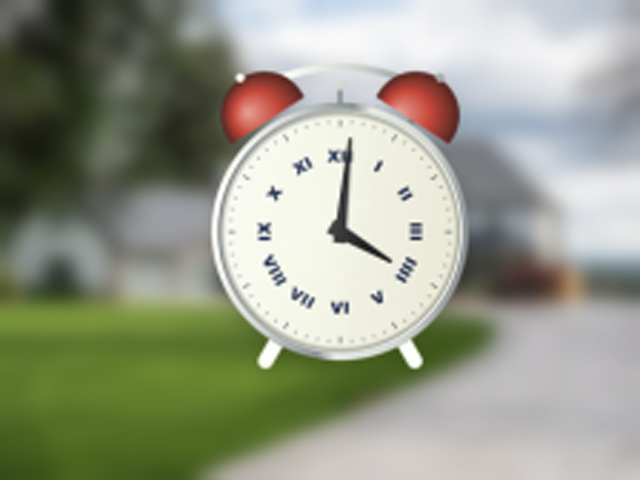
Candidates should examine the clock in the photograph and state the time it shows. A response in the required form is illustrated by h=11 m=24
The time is h=4 m=1
